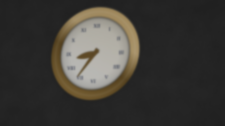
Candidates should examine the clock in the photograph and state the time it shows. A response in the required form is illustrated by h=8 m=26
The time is h=8 m=36
